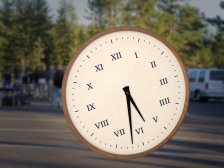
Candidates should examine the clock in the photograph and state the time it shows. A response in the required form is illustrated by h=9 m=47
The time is h=5 m=32
